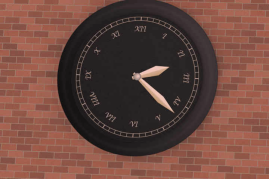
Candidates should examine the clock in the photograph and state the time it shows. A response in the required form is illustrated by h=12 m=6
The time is h=2 m=22
